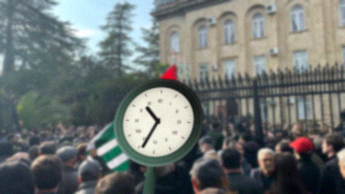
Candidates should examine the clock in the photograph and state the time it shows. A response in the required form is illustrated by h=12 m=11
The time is h=10 m=34
